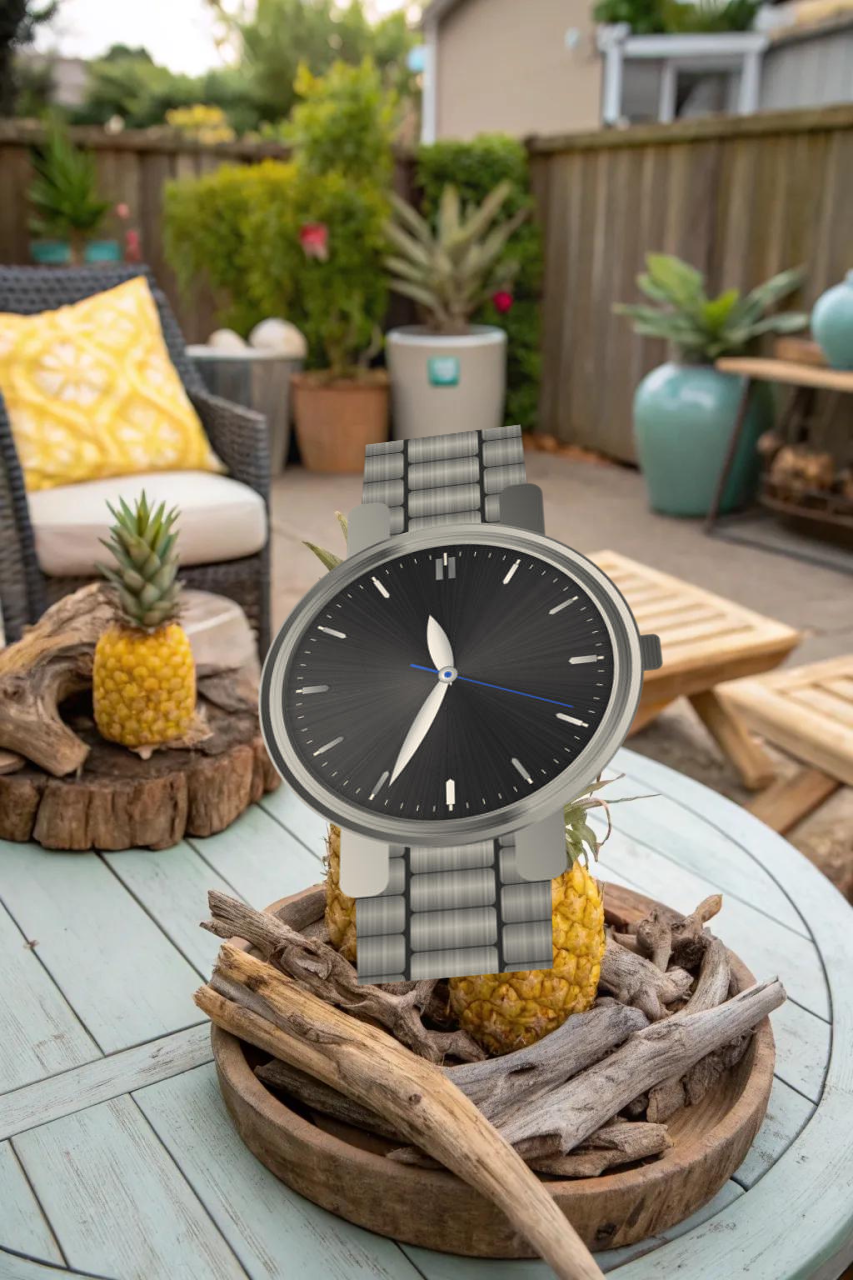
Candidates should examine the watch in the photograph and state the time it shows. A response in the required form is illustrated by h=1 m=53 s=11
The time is h=11 m=34 s=19
